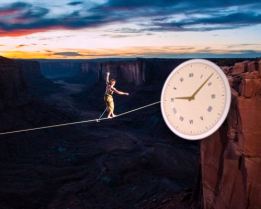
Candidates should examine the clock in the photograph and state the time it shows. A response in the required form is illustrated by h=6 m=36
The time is h=9 m=8
